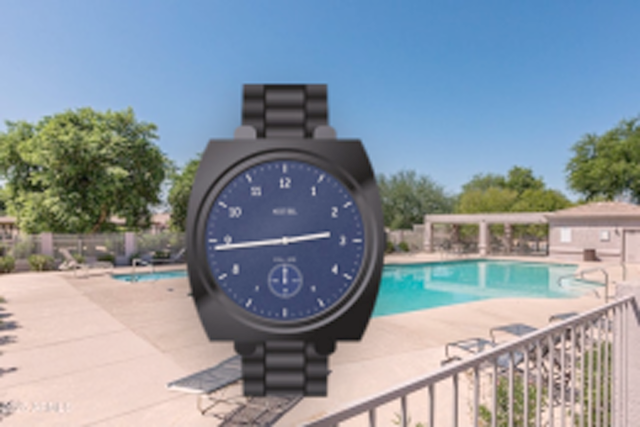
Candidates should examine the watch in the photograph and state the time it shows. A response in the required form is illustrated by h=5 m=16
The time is h=2 m=44
